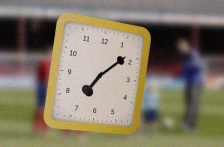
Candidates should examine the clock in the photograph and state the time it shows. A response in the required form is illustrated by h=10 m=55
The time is h=7 m=8
